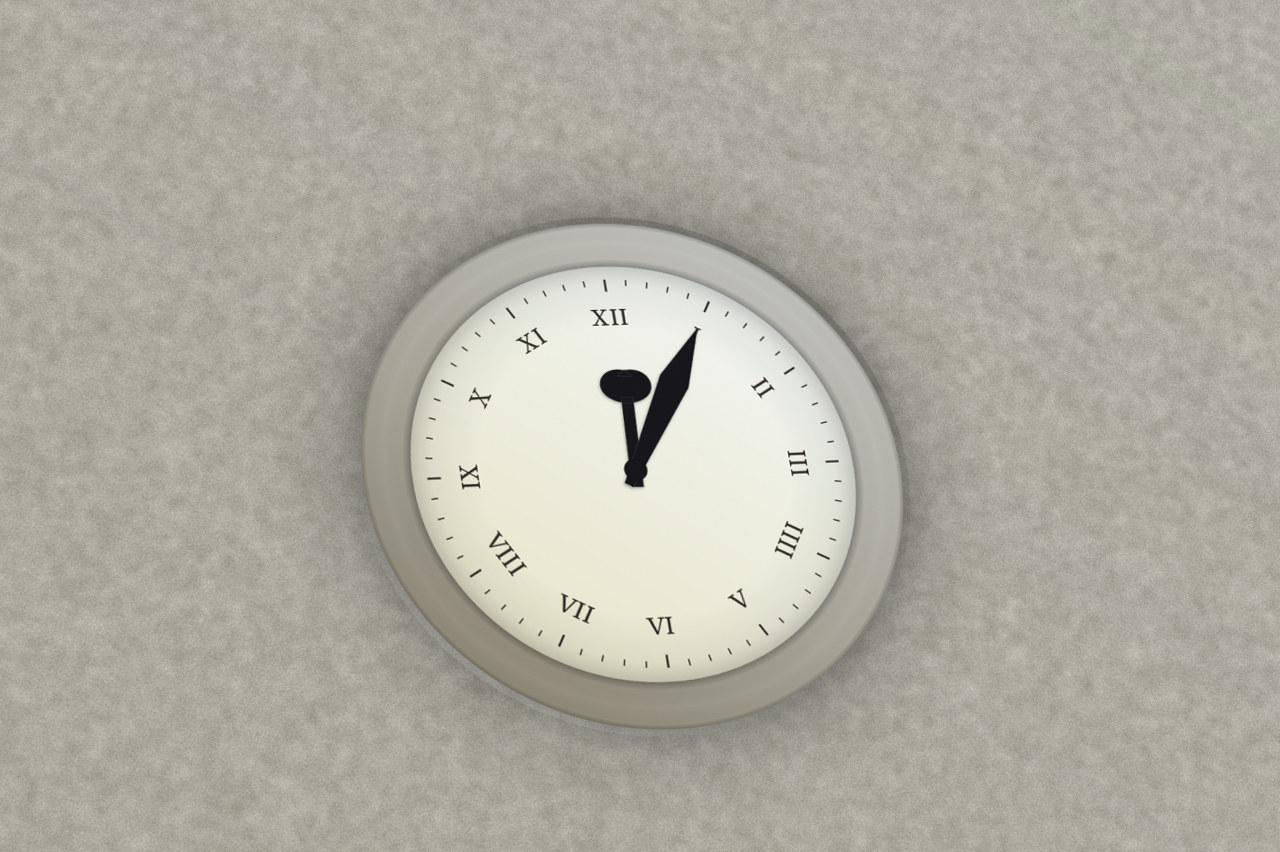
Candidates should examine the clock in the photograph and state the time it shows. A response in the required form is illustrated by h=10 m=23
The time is h=12 m=5
